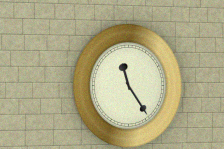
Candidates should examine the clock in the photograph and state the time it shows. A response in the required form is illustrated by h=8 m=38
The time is h=11 m=24
